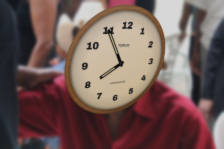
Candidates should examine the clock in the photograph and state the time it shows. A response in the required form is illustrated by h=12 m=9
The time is h=7 m=55
